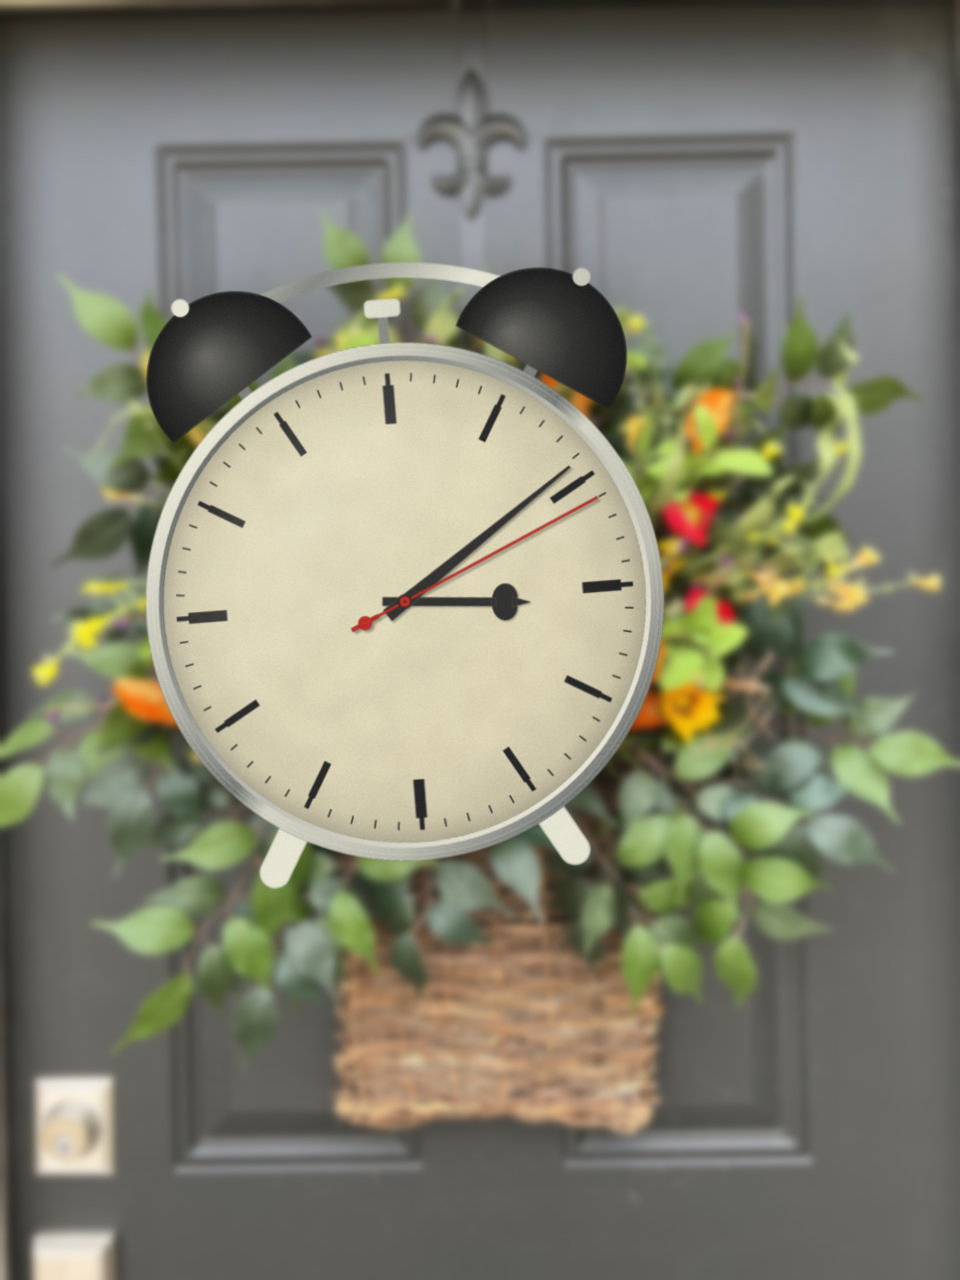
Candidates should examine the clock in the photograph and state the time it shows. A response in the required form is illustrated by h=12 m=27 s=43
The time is h=3 m=9 s=11
